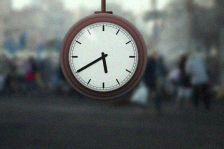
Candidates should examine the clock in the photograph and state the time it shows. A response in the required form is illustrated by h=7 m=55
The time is h=5 m=40
